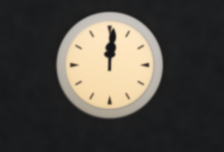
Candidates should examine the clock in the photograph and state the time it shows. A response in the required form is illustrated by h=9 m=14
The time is h=12 m=1
